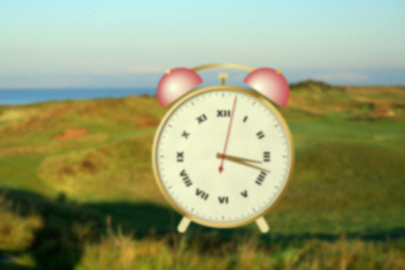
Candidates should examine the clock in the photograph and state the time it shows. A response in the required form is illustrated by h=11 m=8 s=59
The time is h=3 m=18 s=2
